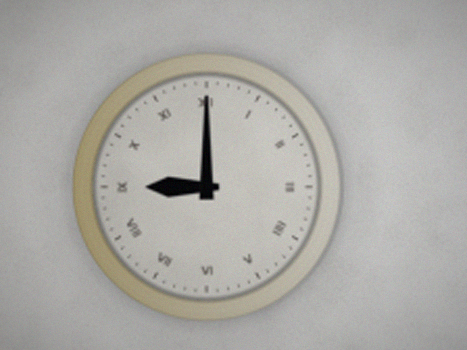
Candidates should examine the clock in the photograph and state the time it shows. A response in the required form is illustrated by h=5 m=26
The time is h=9 m=0
